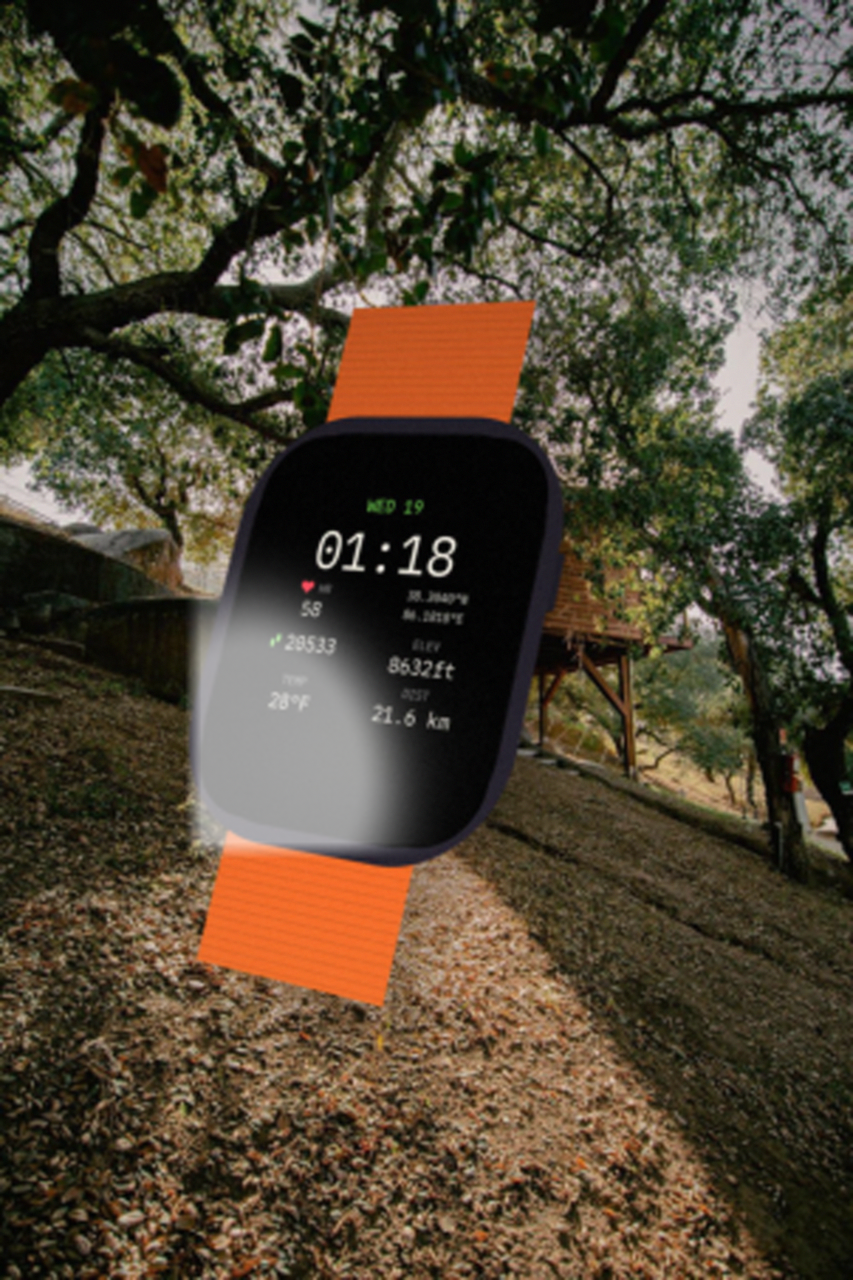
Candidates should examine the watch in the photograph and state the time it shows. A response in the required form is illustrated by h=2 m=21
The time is h=1 m=18
